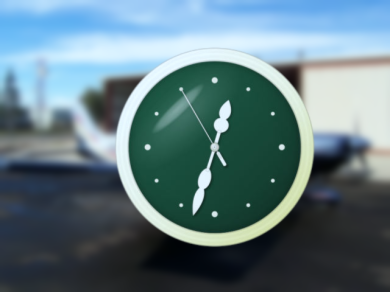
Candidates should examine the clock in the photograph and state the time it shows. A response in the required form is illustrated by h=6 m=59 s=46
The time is h=12 m=32 s=55
